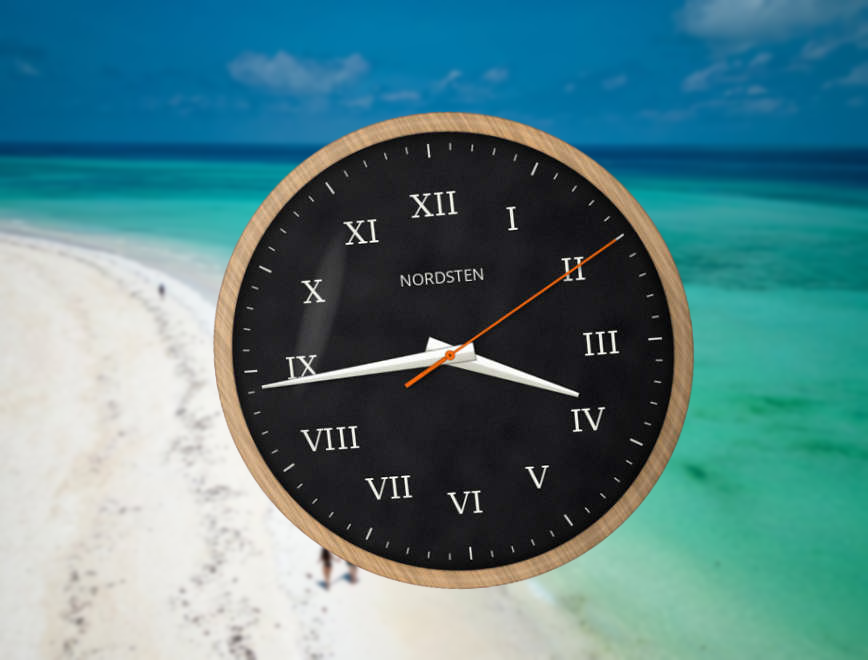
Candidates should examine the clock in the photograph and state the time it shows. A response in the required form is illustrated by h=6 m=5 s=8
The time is h=3 m=44 s=10
